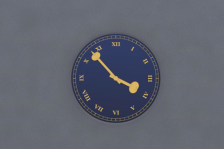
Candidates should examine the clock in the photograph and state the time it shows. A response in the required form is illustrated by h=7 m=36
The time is h=3 m=53
